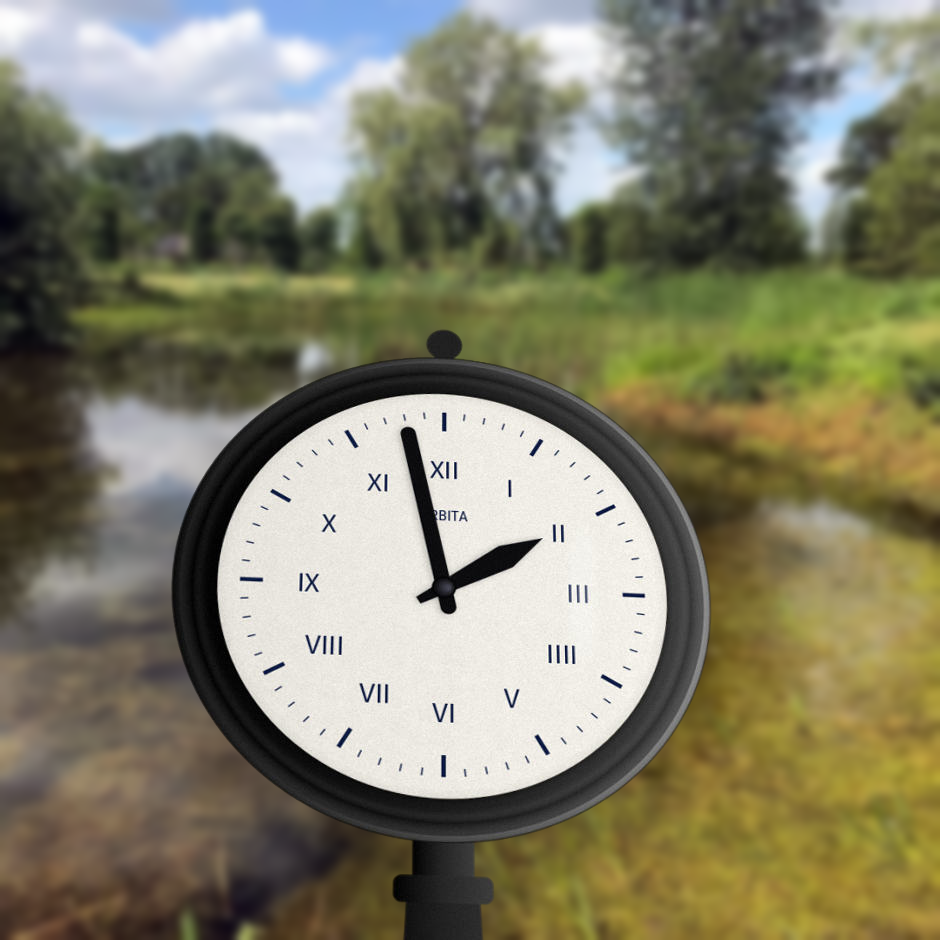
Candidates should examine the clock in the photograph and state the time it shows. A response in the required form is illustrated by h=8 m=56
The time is h=1 m=58
